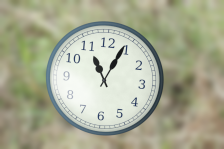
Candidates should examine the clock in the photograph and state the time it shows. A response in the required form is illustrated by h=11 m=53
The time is h=11 m=4
